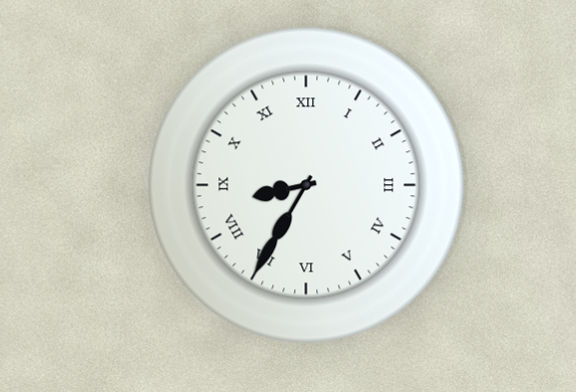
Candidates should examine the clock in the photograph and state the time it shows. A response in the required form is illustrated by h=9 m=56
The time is h=8 m=35
